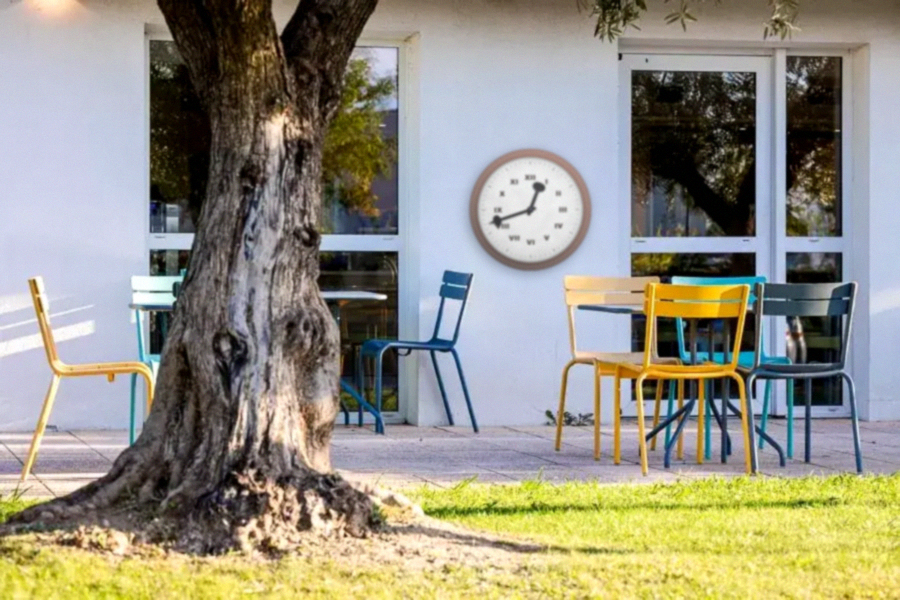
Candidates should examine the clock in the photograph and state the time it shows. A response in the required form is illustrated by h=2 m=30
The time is h=12 m=42
